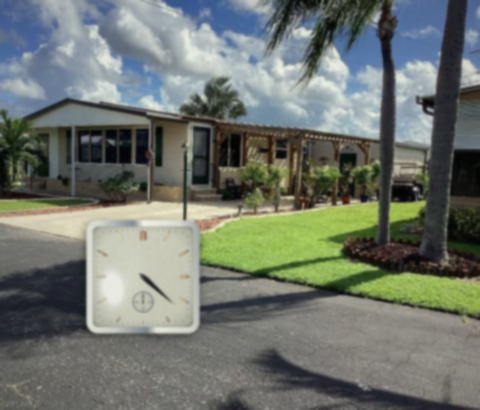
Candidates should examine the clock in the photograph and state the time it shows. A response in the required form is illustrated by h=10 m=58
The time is h=4 m=22
